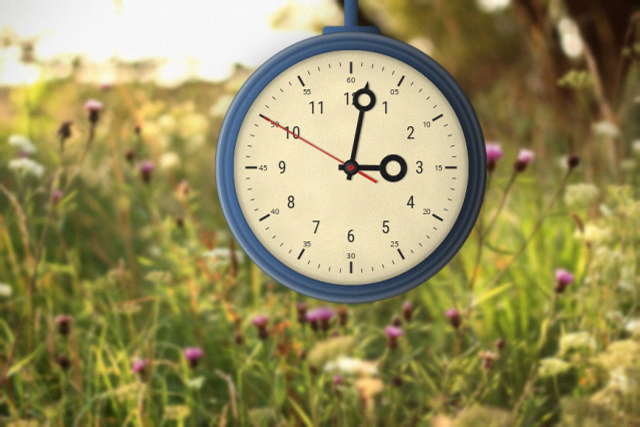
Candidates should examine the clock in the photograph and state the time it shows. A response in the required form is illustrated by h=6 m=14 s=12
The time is h=3 m=1 s=50
